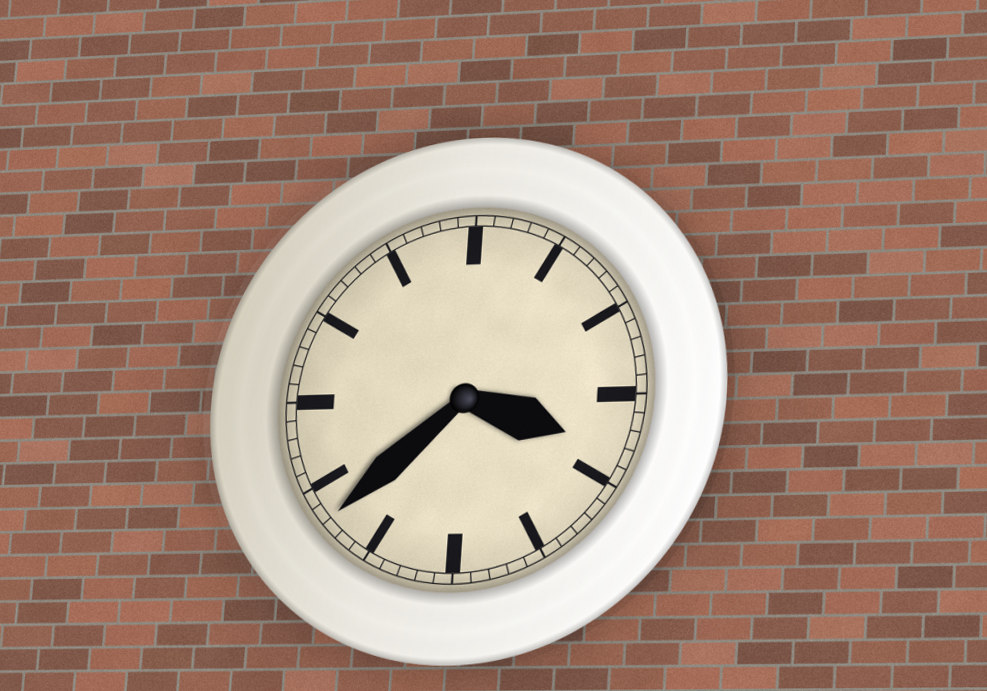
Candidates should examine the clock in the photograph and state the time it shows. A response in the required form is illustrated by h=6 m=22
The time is h=3 m=38
